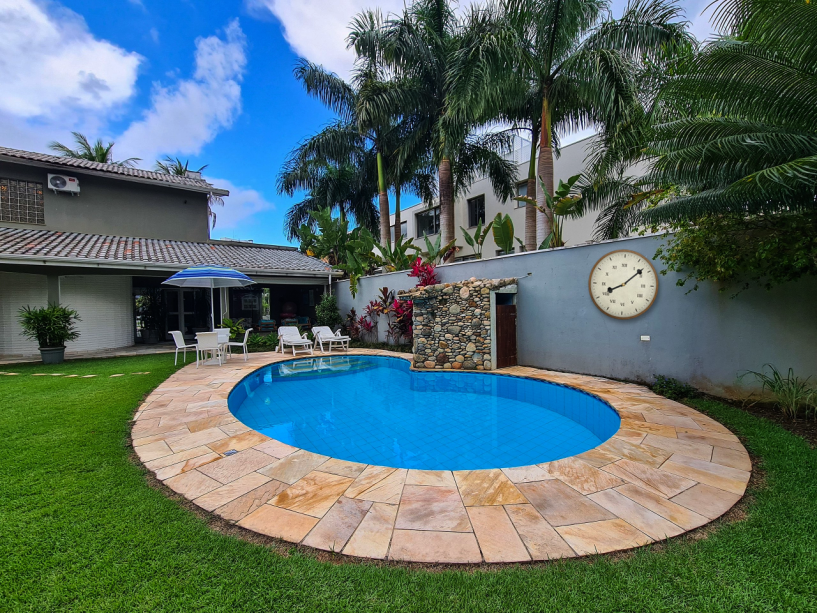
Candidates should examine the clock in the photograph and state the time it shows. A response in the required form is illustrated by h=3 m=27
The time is h=8 m=8
